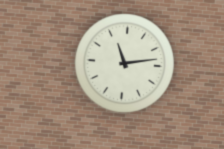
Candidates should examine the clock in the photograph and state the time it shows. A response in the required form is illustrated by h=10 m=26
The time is h=11 m=13
